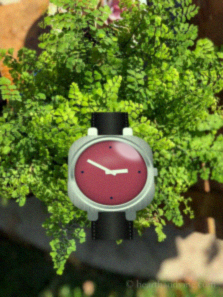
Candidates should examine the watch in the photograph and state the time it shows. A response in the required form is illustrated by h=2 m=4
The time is h=2 m=50
